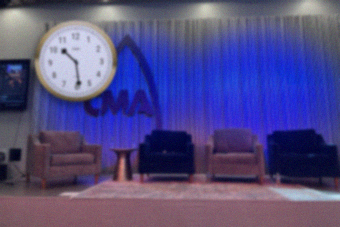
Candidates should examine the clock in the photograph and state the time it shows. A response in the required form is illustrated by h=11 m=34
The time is h=10 m=29
